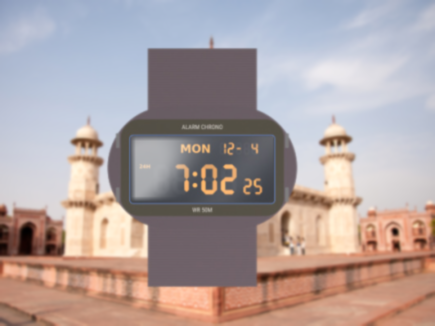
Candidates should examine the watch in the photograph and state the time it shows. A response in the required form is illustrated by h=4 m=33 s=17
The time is h=7 m=2 s=25
